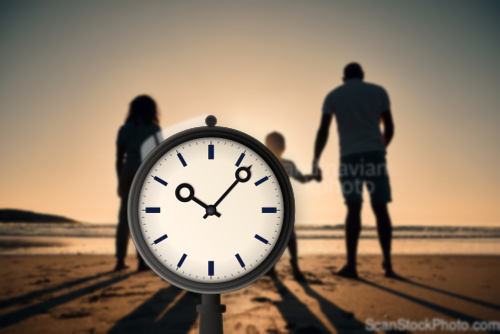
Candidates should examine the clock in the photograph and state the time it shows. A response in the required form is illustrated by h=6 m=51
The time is h=10 m=7
